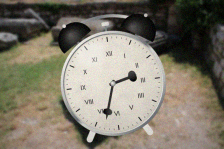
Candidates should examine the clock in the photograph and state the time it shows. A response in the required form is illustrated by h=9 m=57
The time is h=2 m=33
